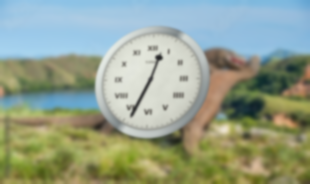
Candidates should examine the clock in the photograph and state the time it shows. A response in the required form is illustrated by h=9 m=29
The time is h=12 m=34
